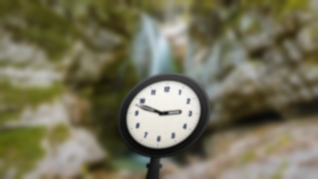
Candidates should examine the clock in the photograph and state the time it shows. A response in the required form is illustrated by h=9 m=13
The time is h=2 m=48
